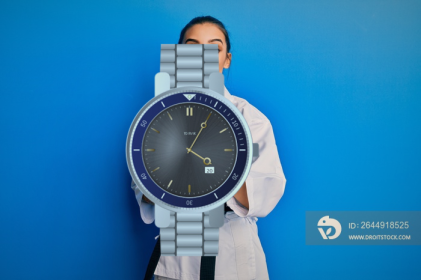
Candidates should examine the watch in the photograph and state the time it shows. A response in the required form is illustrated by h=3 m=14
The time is h=4 m=5
